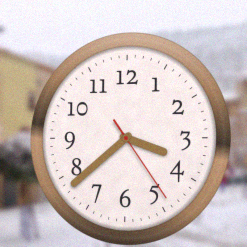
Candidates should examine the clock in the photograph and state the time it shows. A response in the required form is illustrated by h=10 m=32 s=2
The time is h=3 m=38 s=24
